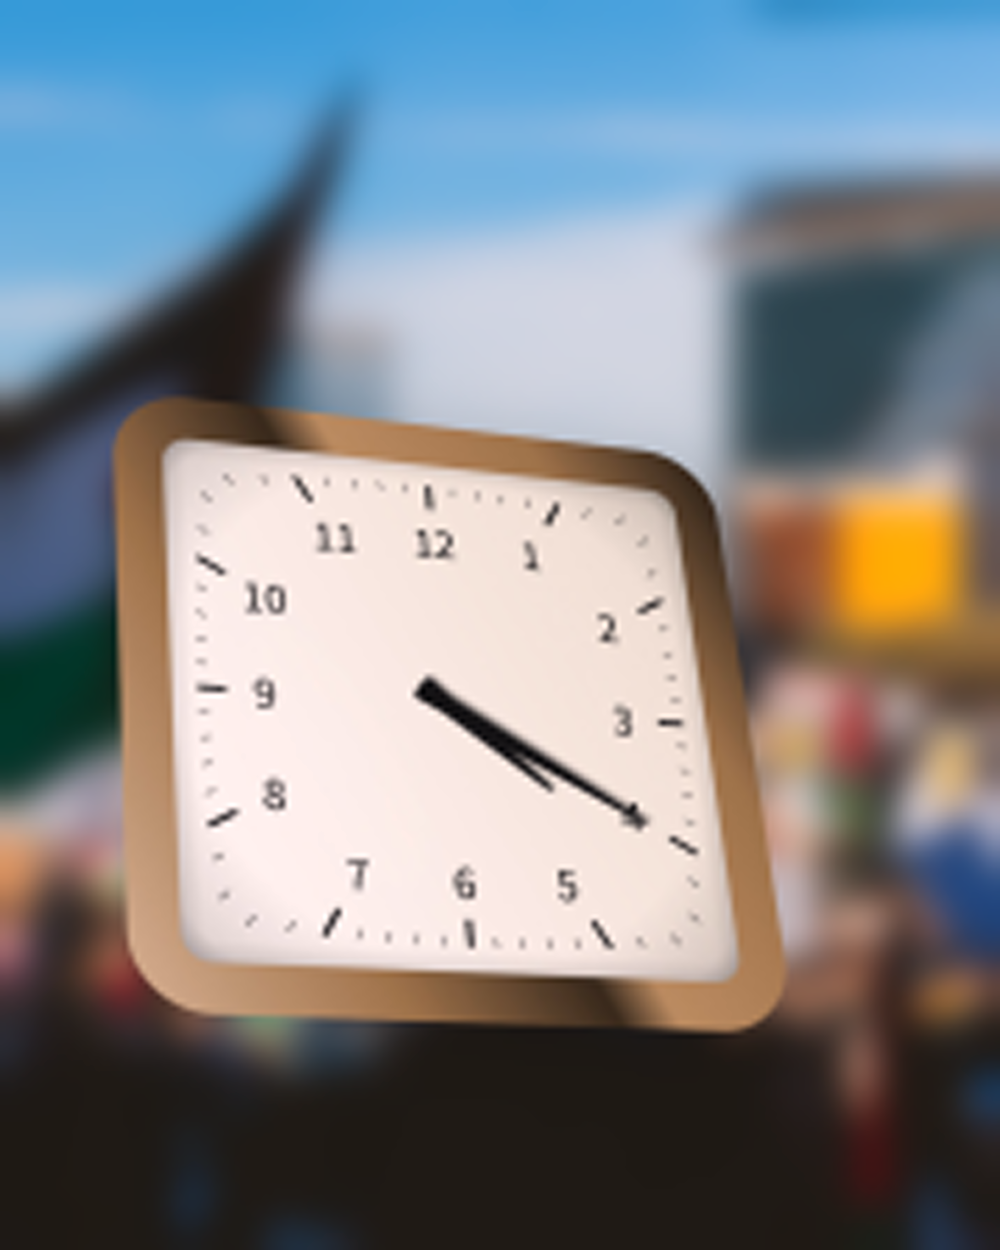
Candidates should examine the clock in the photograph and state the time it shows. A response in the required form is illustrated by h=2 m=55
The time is h=4 m=20
